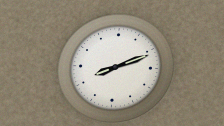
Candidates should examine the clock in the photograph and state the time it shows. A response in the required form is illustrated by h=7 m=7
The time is h=8 m=11
